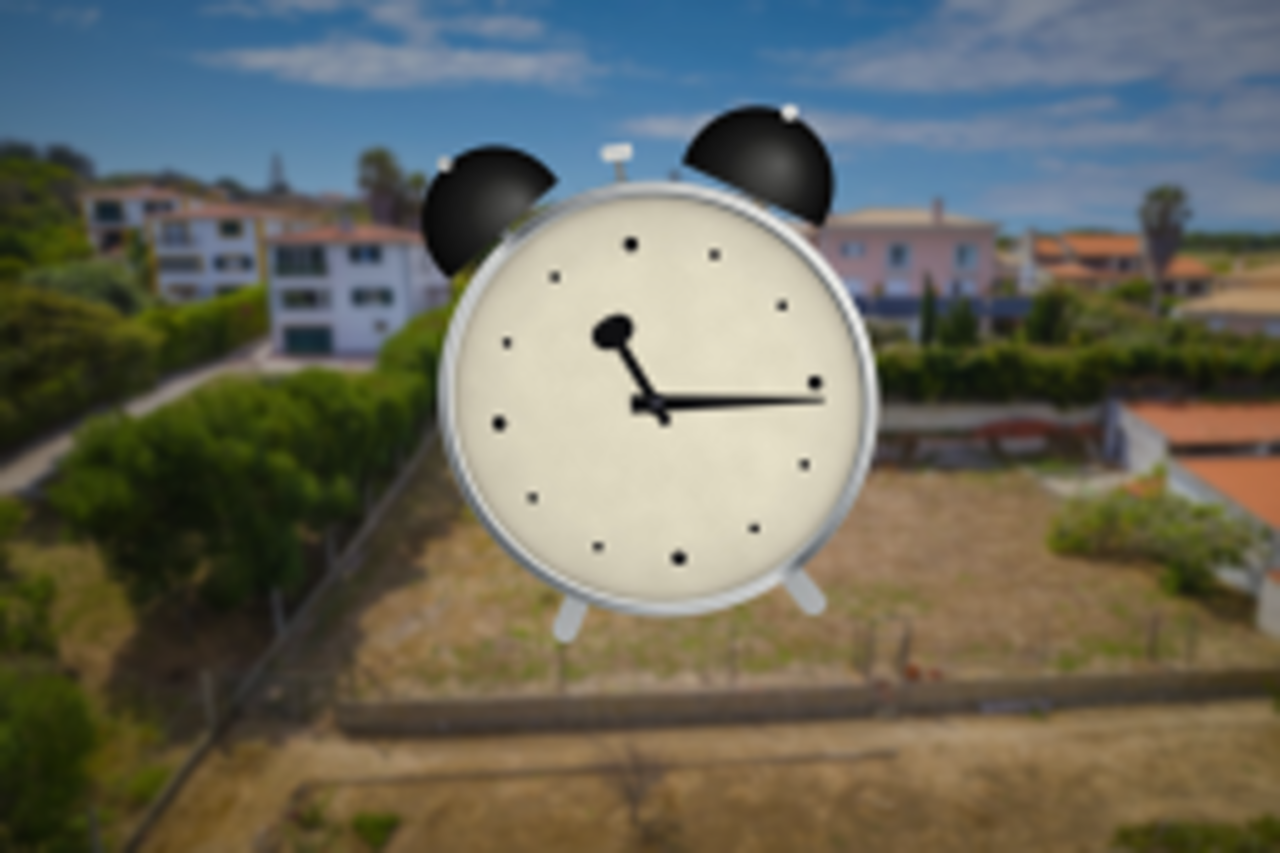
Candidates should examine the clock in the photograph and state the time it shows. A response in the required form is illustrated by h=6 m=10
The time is h=11 m=16
